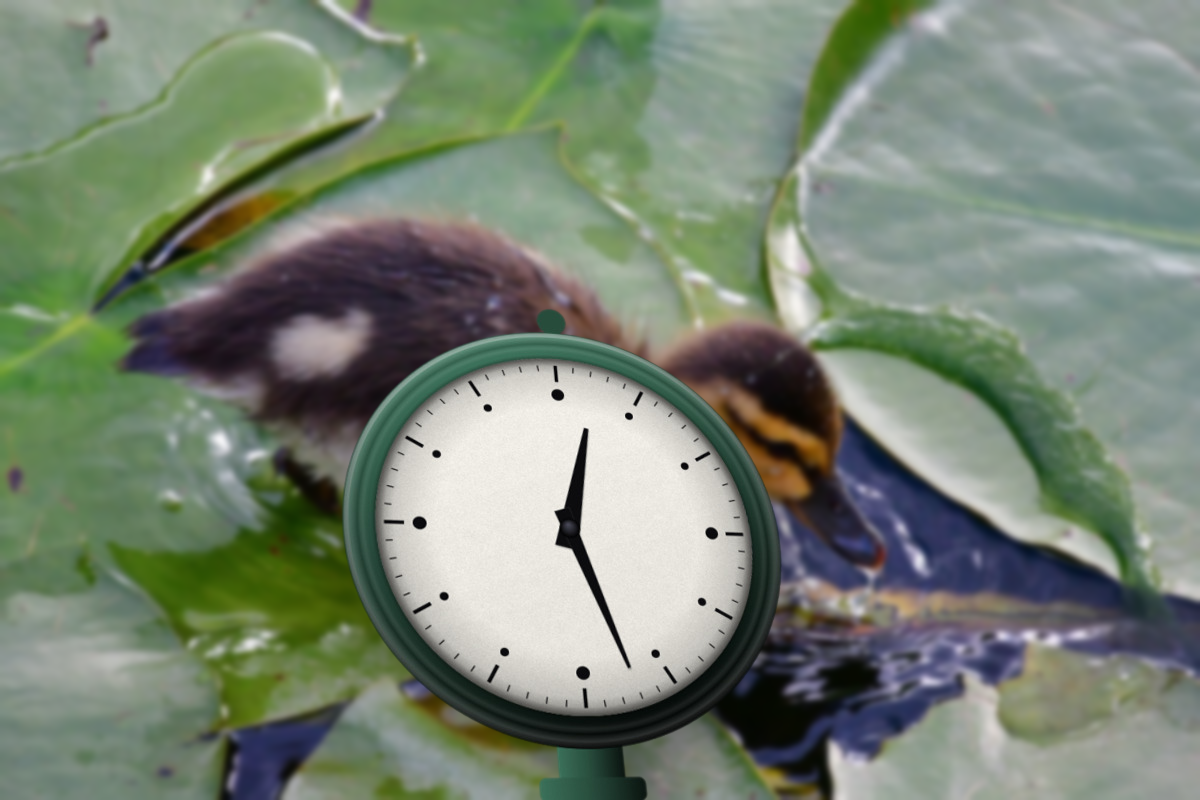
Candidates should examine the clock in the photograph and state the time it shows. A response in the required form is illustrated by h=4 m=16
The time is h=12 m=27
